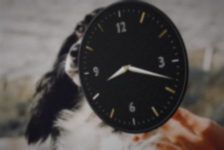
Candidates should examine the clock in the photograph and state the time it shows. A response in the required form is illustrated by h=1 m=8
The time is h=8 m=18
